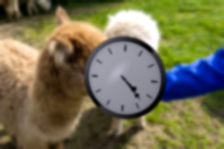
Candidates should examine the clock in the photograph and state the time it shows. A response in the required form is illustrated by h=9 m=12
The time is h=4 m=23
